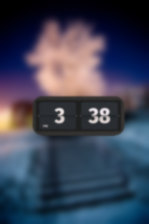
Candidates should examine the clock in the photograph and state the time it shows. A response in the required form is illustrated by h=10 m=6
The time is h=3 m=38
